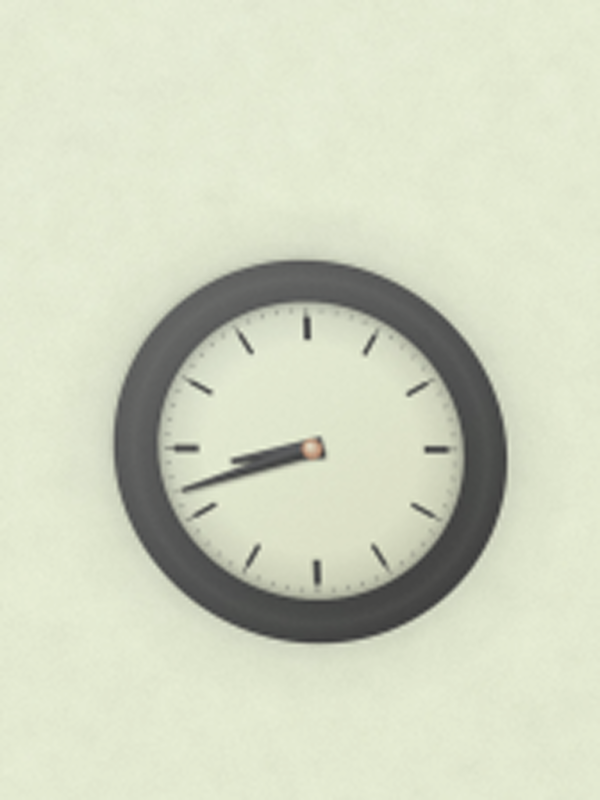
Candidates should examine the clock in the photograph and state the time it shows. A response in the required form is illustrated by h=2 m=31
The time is h=8 m=42
